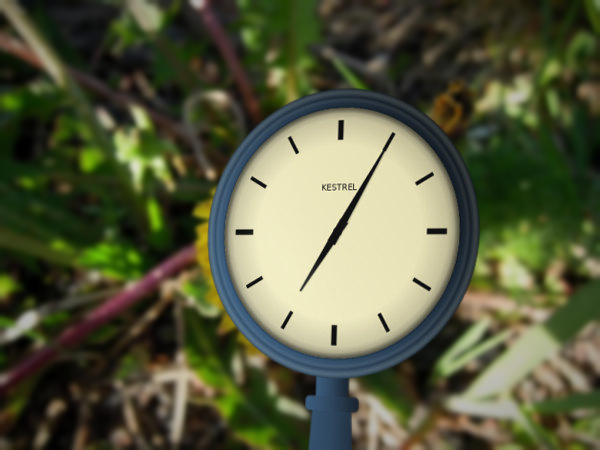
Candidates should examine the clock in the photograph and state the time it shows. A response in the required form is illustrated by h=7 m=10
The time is h=7 m=5
